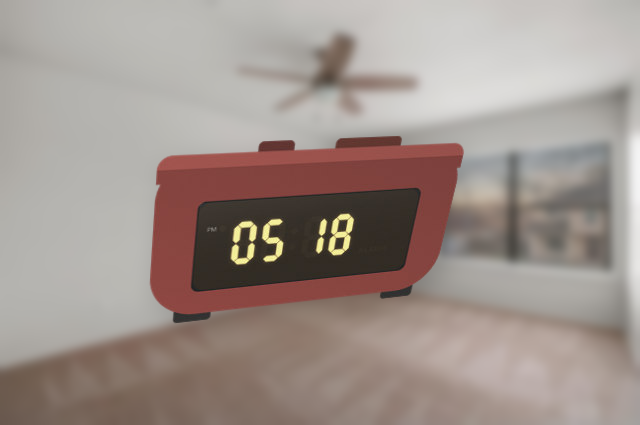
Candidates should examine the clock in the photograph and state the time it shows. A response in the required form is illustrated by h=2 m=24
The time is h=5 m=18
